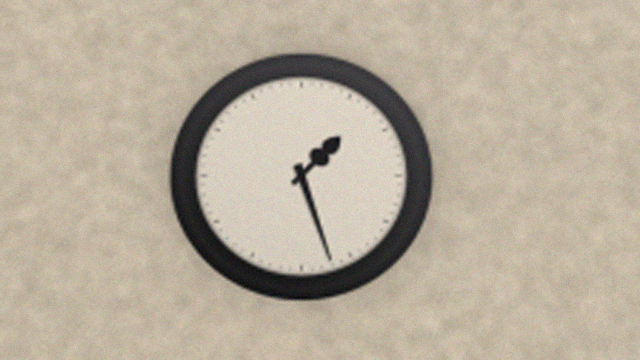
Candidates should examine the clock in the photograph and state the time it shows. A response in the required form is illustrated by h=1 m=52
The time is h=1 m=27
